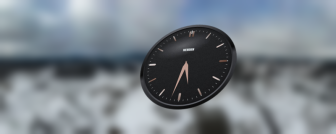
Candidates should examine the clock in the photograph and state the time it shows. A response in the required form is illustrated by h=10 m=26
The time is h=5 m=32
